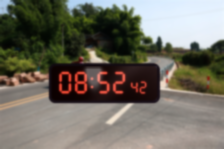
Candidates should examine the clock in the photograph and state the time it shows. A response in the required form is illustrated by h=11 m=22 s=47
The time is h=8 m=52 s=42
